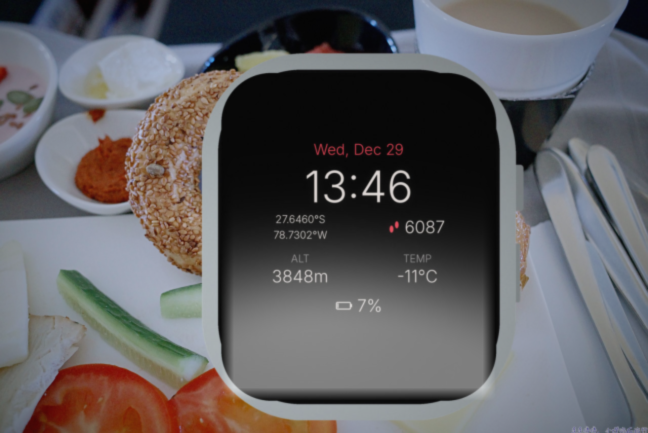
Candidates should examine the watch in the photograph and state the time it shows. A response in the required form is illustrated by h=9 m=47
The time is h=13 m=46
